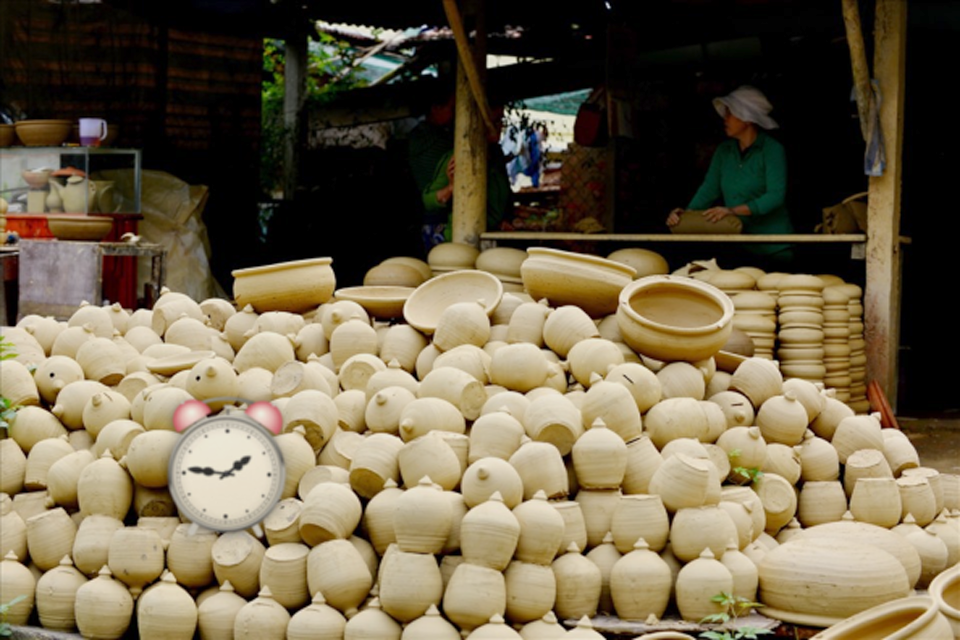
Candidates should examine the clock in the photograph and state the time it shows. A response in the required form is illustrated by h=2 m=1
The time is h=1 m=46
